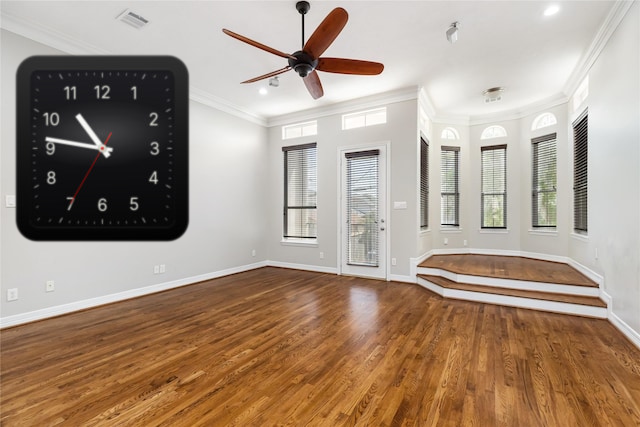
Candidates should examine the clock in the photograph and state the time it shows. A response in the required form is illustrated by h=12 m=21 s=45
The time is h=10 m=46 s=35
